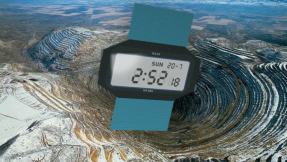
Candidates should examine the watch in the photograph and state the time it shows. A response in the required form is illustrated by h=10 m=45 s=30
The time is h=2 m=52 s=18
